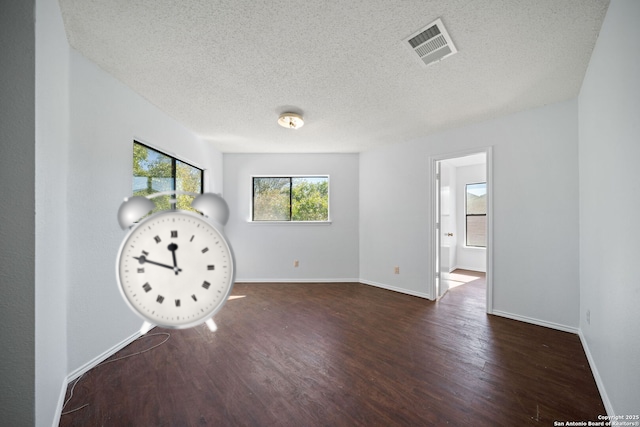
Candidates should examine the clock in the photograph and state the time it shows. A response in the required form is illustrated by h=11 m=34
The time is h=11 m=48
